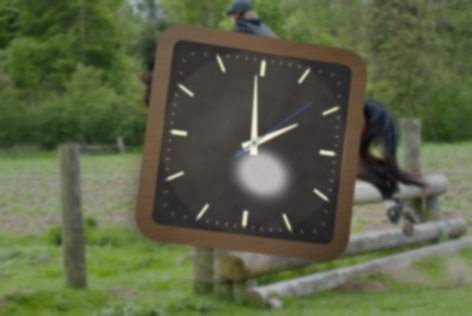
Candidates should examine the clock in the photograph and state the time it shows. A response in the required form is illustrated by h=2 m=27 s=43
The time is h=1 m=59 s=8
